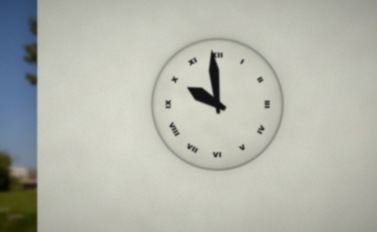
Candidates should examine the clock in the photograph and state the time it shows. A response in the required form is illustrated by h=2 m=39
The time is h=9 m=59
